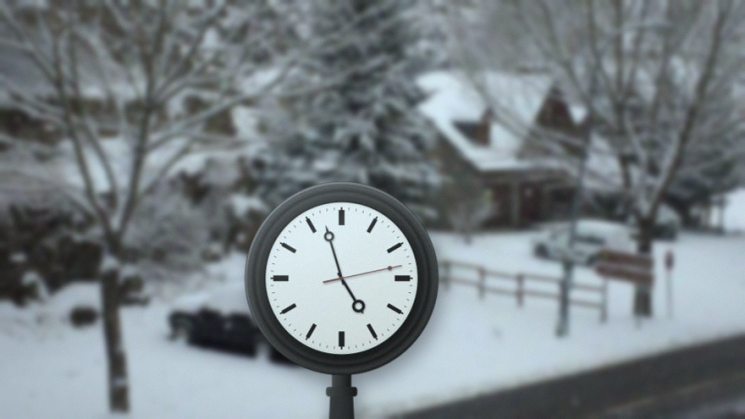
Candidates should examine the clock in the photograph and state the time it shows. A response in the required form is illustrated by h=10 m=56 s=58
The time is h=4 m=57 s=13
